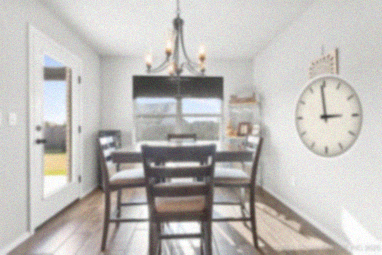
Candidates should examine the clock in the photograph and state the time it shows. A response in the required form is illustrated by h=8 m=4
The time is h=2 m=59
